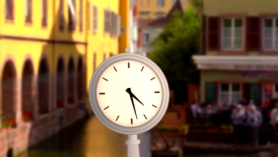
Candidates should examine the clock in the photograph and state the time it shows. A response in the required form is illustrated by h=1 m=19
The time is h=4 m=28
